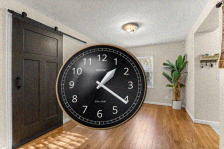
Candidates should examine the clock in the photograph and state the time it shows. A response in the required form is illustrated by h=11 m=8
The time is h=1 m=21
